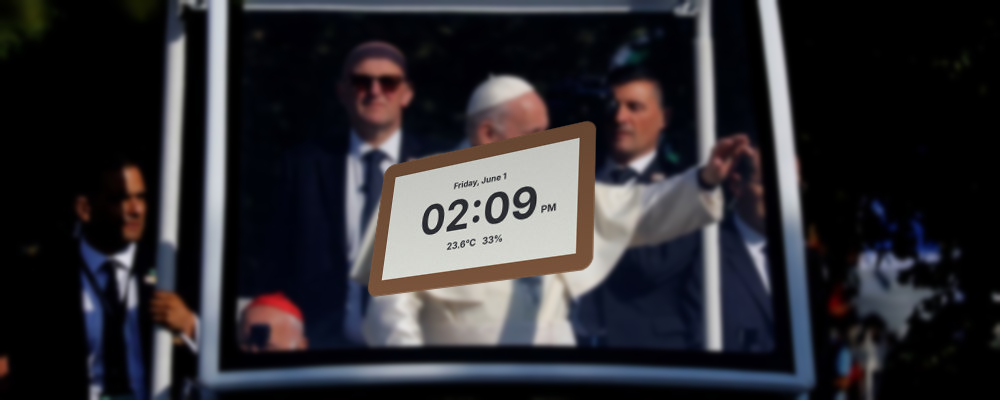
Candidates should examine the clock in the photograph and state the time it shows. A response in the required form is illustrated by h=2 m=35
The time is h=2 m=9
